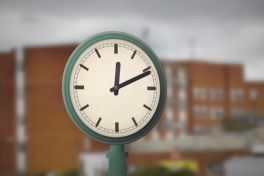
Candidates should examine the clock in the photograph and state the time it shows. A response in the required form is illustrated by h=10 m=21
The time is h=12 m=11
